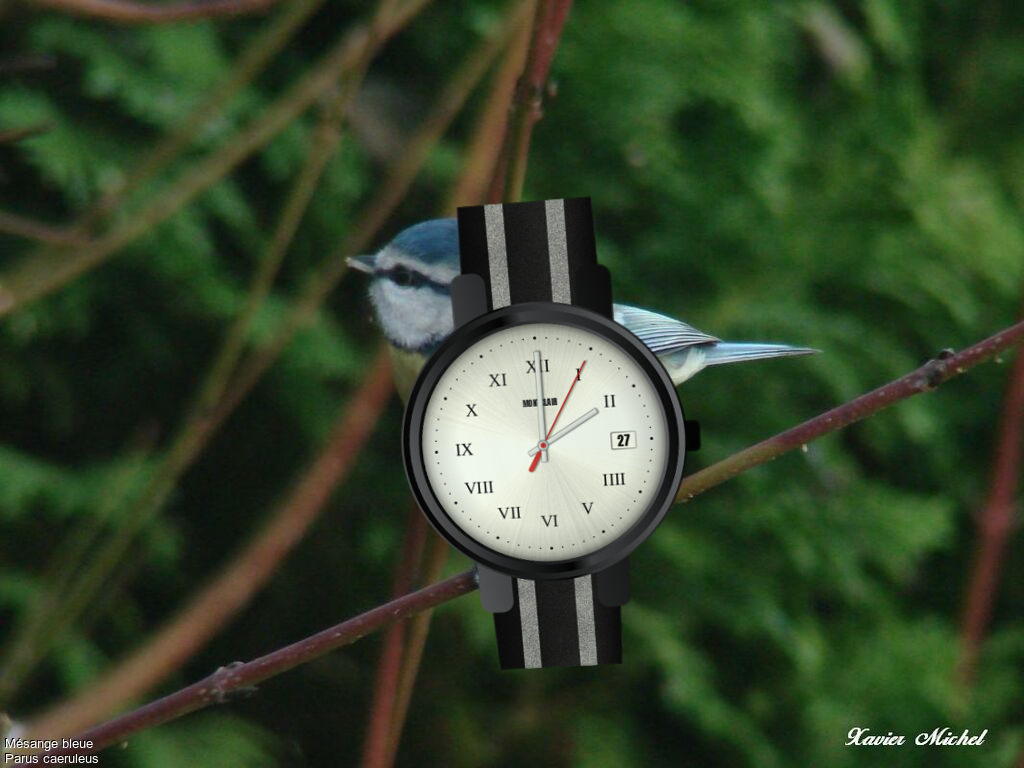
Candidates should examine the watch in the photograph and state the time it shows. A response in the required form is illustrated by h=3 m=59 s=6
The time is h=2 m=0 s=5
